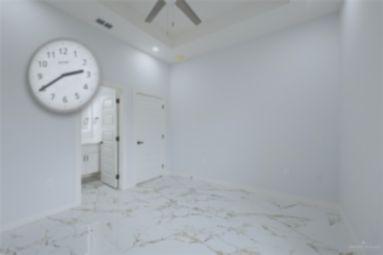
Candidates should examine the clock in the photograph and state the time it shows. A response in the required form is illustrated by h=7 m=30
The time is h=2 m=40
